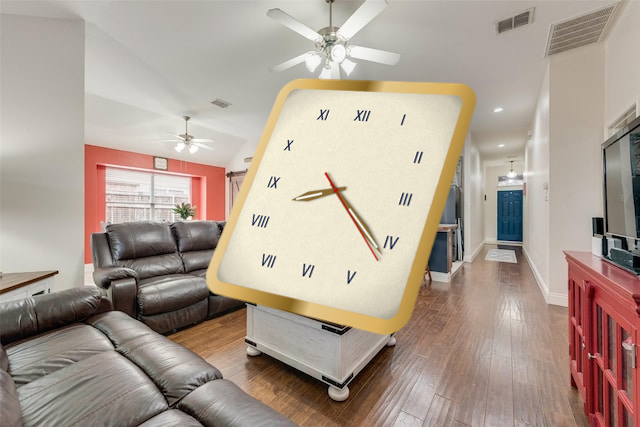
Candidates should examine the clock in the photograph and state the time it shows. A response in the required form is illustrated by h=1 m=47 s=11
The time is h=8 m=21 s=22
